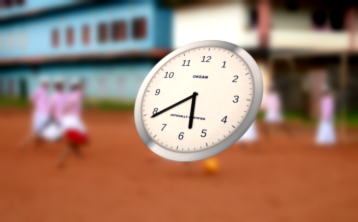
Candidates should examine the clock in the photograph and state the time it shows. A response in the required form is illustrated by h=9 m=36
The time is h=5 m=39
